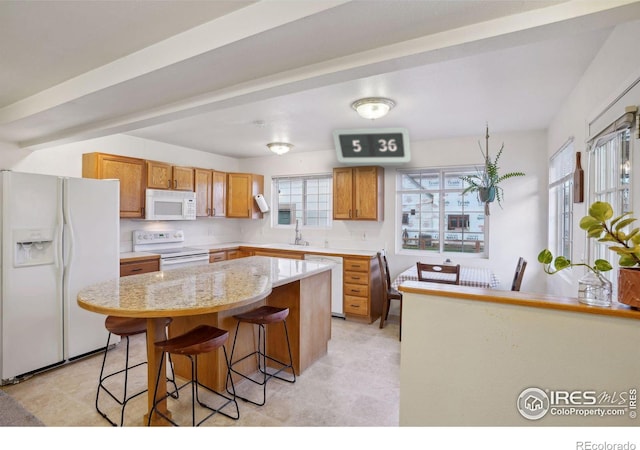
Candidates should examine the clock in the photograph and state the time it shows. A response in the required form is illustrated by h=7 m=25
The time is h=5 m=36
